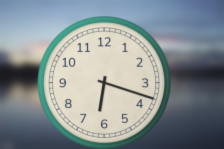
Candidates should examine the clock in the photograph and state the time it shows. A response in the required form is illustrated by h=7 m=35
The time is h=6 m=18
